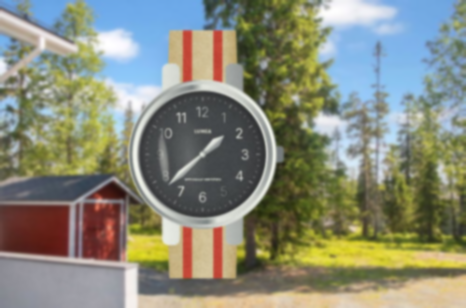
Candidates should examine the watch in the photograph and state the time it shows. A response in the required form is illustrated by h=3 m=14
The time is h=1 m=38
